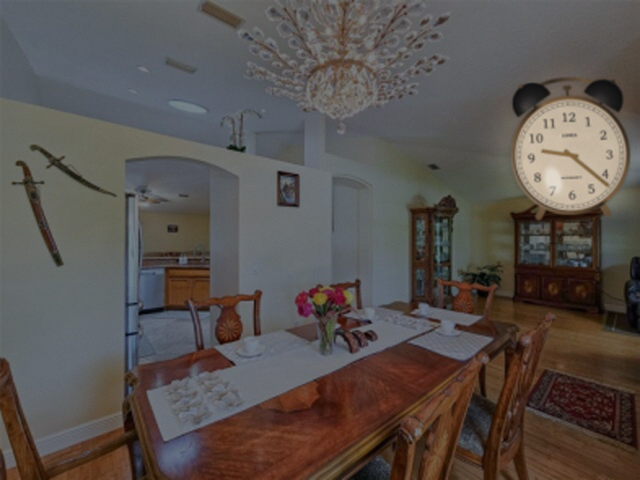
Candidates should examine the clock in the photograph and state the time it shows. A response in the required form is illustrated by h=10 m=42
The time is h=9 m=22
